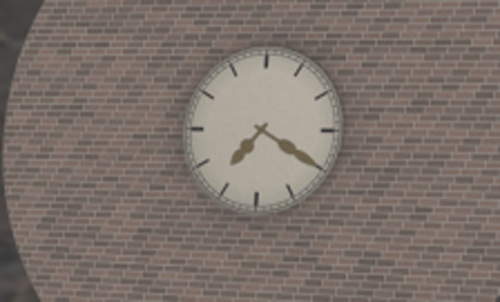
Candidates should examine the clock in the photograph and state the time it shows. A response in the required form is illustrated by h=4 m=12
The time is h=7 m=20
